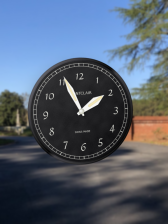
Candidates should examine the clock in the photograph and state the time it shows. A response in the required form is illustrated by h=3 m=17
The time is h=1 m=56
